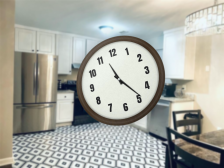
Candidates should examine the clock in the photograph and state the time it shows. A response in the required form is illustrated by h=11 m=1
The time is h=11 m=24
